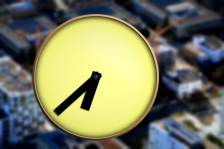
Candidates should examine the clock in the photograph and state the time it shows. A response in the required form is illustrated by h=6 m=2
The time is h=6 m=38
